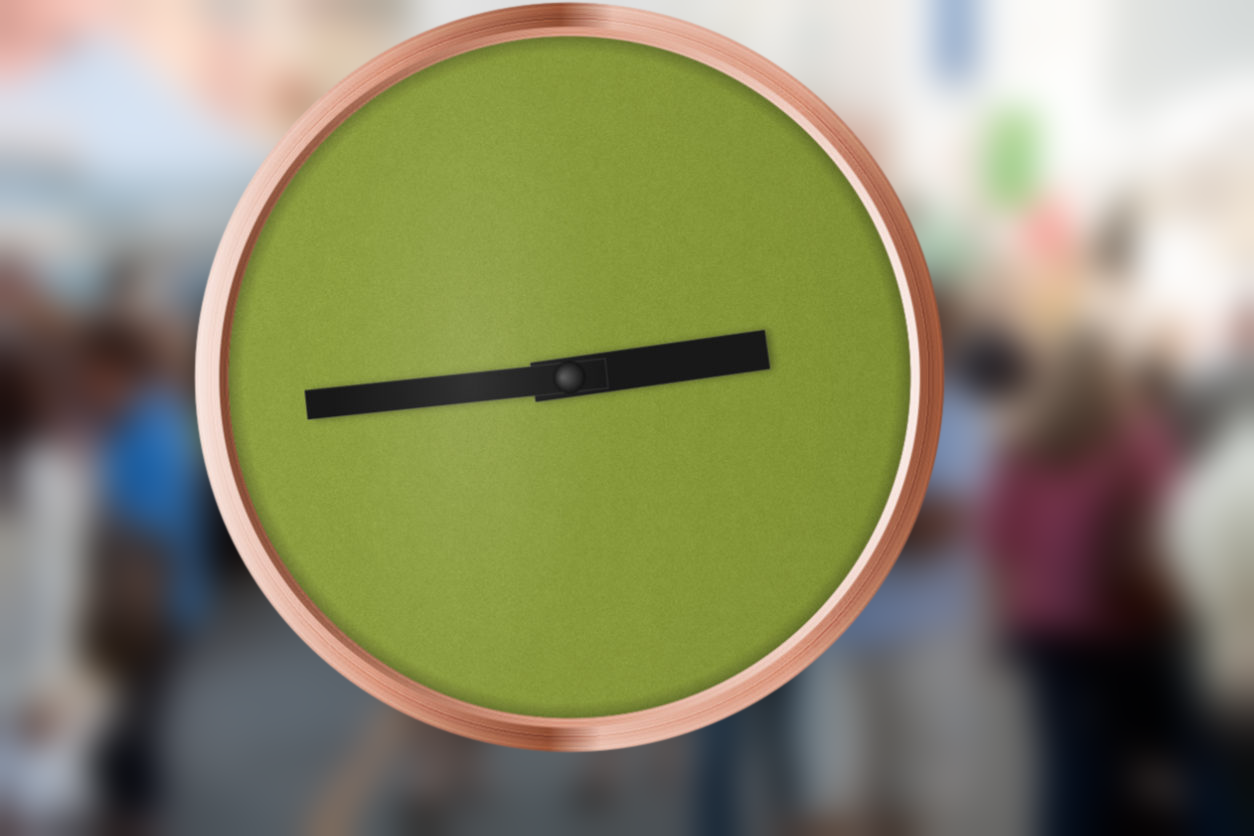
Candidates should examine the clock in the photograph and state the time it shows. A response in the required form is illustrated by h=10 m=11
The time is h=2 m=44
